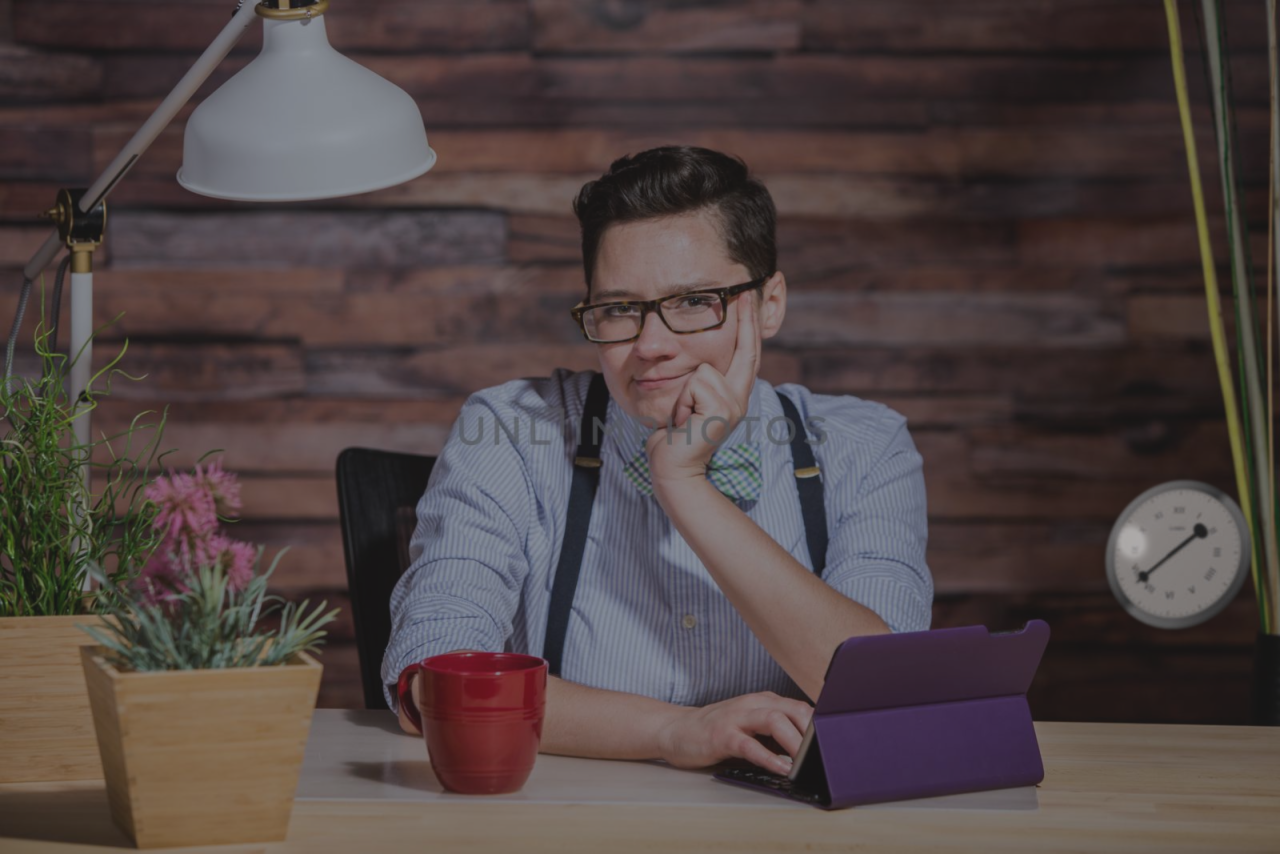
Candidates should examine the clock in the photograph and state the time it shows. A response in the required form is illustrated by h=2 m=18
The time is h=1 m=38
